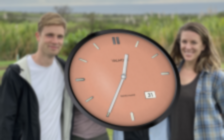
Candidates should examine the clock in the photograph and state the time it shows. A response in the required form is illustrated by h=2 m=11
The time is h=12 m=35
